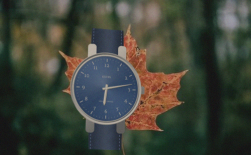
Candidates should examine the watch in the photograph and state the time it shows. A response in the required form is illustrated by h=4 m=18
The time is h=6 m=13
